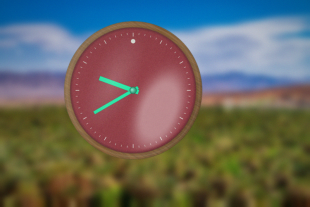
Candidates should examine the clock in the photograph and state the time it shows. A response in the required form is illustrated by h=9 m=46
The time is h=9 m=40
